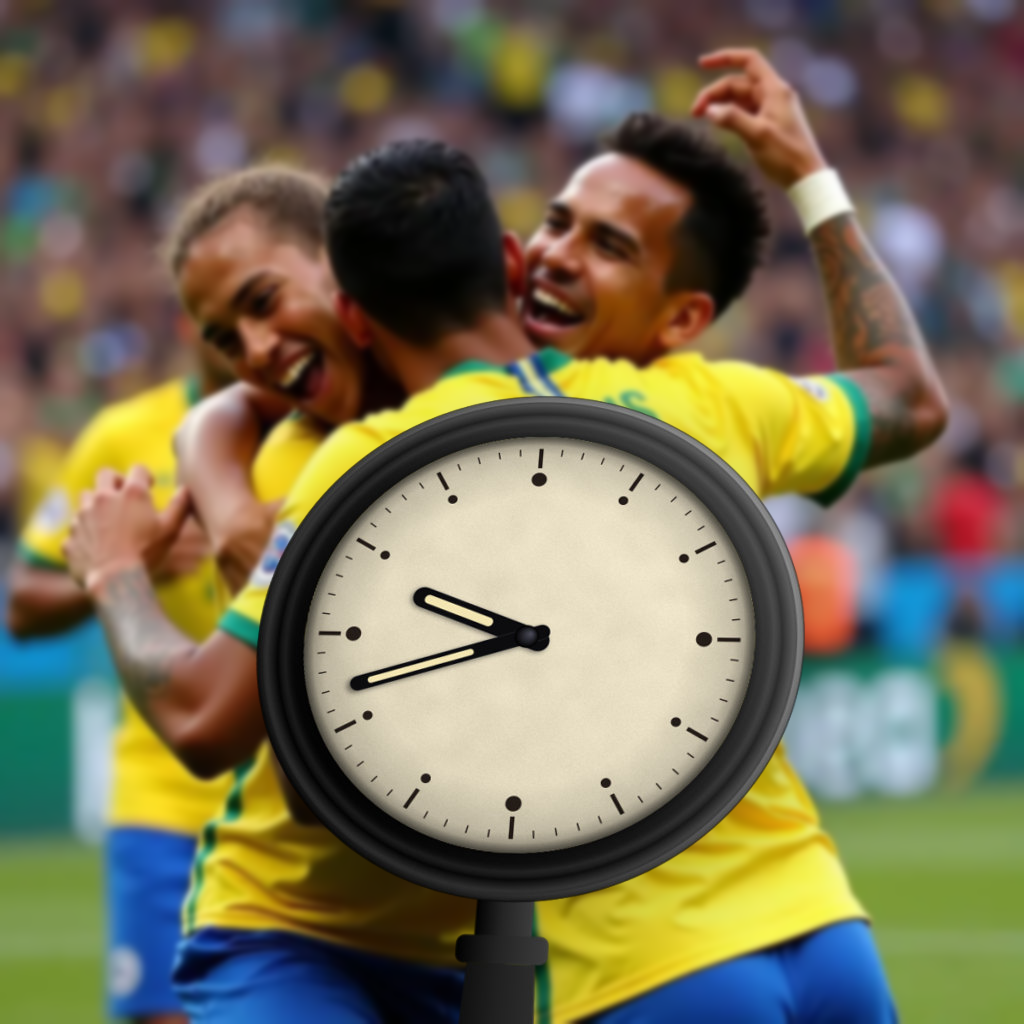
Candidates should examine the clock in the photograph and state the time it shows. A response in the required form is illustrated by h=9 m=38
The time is h=9 m=42
